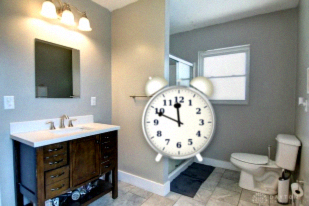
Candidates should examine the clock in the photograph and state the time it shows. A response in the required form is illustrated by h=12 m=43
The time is h=11 m=49
